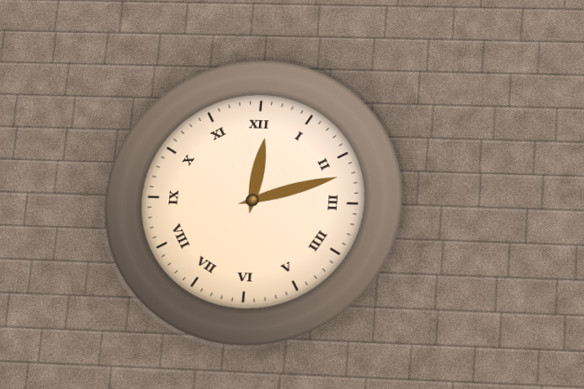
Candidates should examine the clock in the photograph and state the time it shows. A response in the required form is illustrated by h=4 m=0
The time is h=12 m=12
